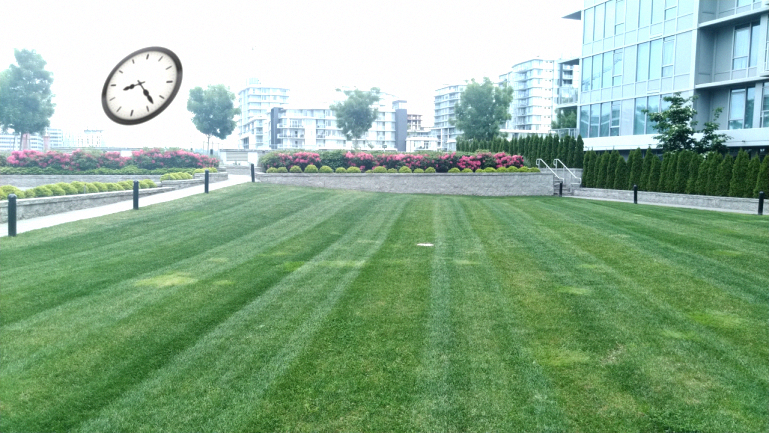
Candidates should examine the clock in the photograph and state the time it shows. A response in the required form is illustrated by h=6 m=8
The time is h=8 m=23
